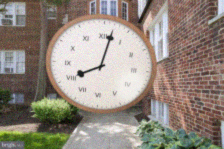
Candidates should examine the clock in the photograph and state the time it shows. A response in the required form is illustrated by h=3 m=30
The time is h=8 m=2
